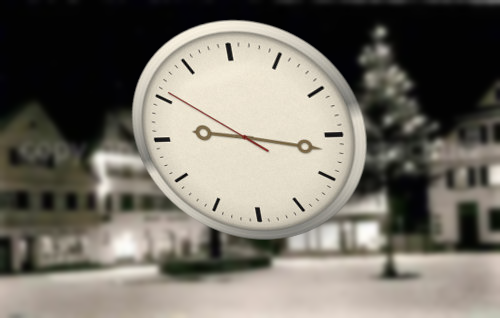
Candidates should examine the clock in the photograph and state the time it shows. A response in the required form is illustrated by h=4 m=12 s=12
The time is h=9 m=16 s=51
